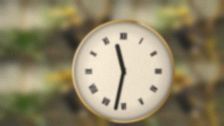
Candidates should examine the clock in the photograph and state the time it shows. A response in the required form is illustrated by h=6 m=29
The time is h=11 m=32
